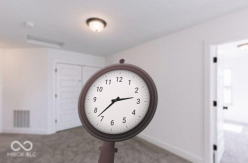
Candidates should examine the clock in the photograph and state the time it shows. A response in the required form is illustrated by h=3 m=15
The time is h=2 m=37
